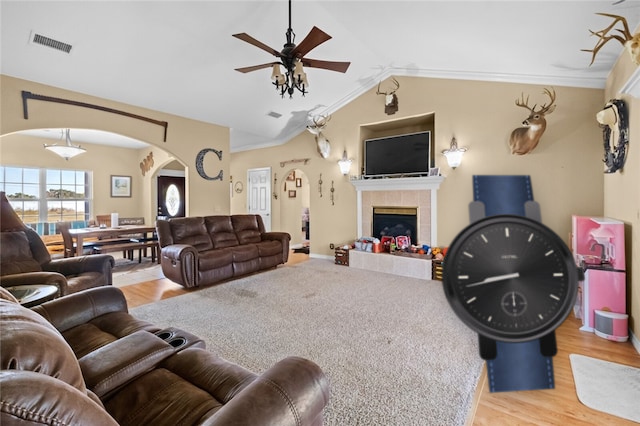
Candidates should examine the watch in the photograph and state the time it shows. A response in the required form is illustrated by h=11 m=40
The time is h=8 m=43
